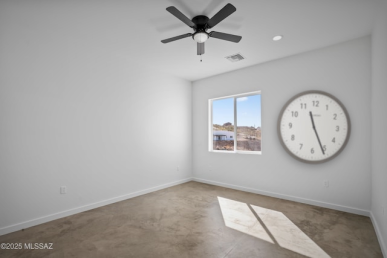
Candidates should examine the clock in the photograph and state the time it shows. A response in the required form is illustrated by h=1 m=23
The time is h=11 m=26
